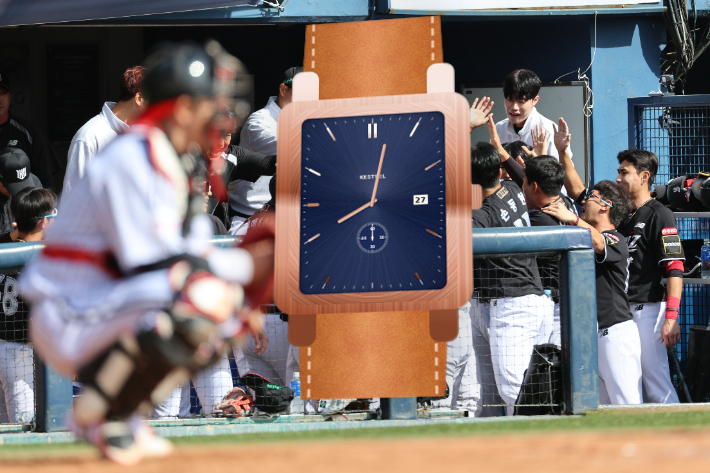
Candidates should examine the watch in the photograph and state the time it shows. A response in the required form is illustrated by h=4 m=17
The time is h=8 m=2
